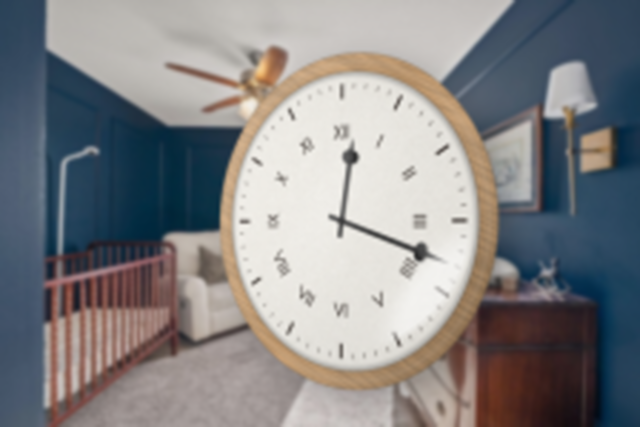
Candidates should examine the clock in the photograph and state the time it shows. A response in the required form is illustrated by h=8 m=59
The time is h=12 m=18
